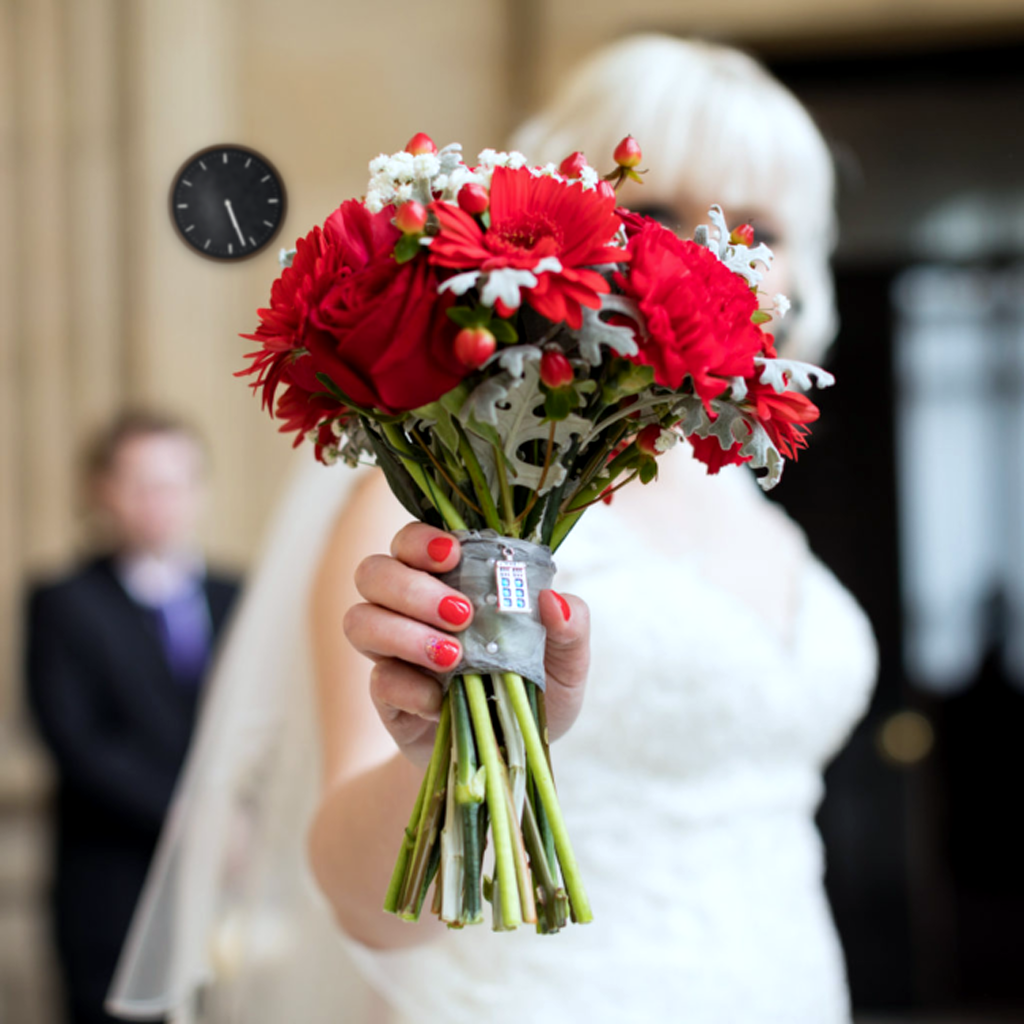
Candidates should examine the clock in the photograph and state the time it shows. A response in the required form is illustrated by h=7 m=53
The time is h=5 m=27
